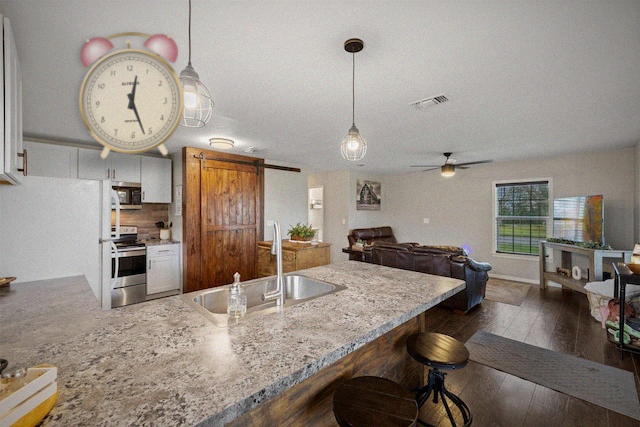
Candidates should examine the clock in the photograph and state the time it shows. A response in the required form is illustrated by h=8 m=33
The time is h=12 m=27
